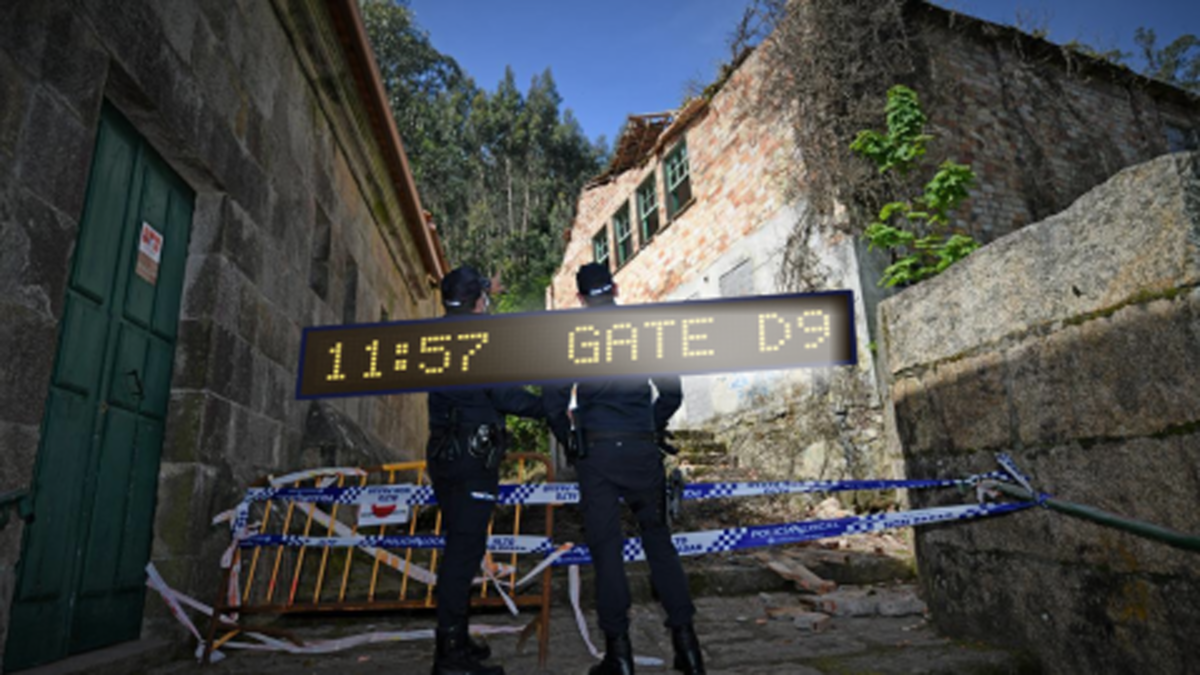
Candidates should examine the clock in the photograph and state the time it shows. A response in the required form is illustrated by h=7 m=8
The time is h=11 m=57
